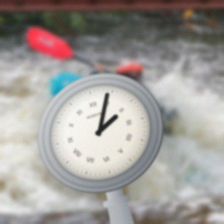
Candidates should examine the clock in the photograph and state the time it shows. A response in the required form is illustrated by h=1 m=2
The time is h=2 m=4
